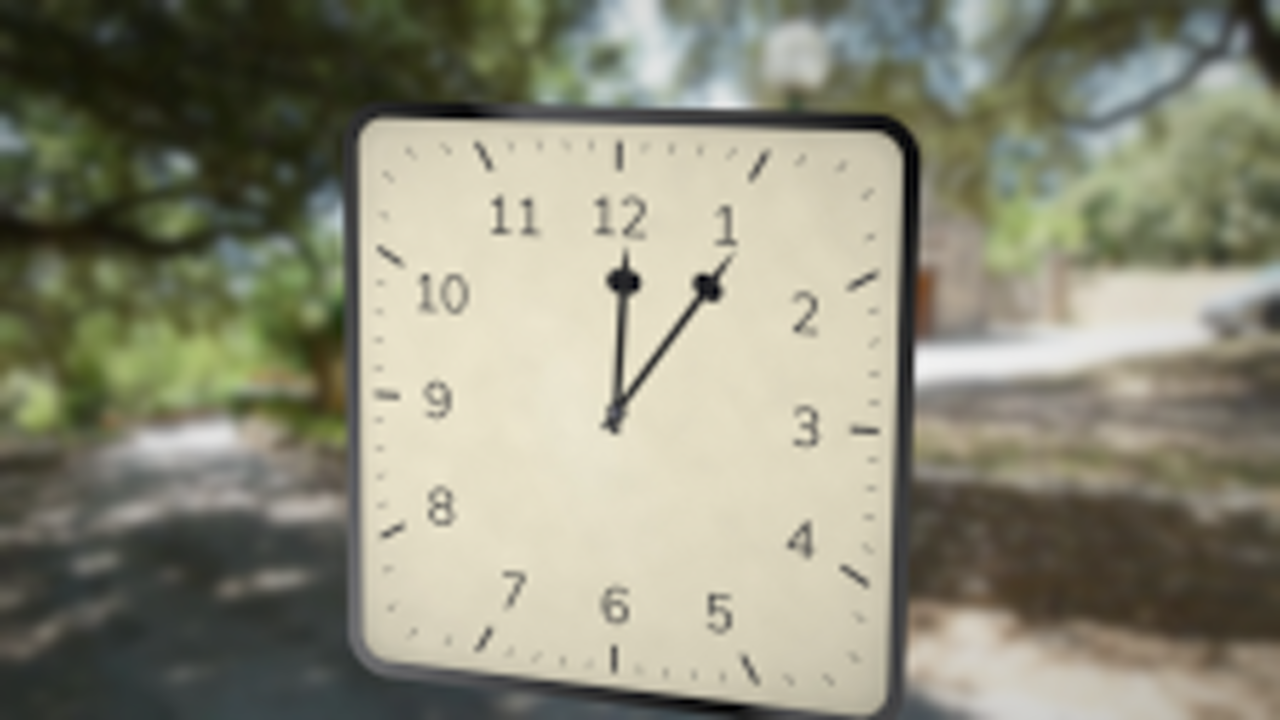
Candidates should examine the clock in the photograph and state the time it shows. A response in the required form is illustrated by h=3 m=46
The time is h=12 m=6
